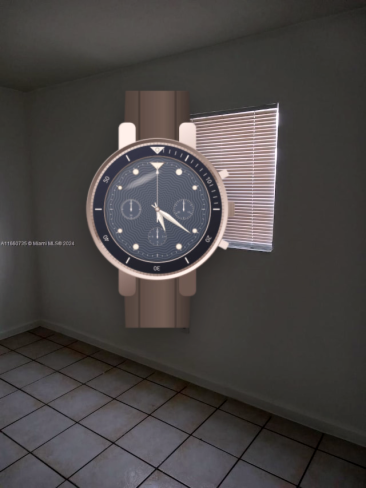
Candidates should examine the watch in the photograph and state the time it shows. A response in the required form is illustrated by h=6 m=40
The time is h=5 m=21
